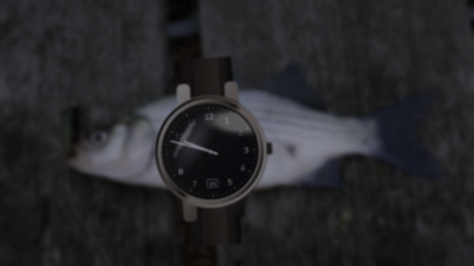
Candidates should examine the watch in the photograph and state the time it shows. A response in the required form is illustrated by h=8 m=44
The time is h=9 m=48
